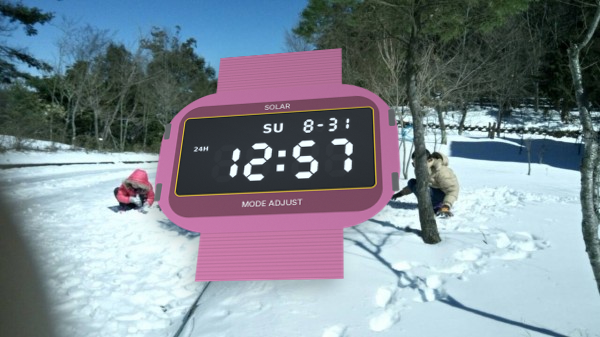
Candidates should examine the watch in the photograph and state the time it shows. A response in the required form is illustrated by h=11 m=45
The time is h=12 m=57
